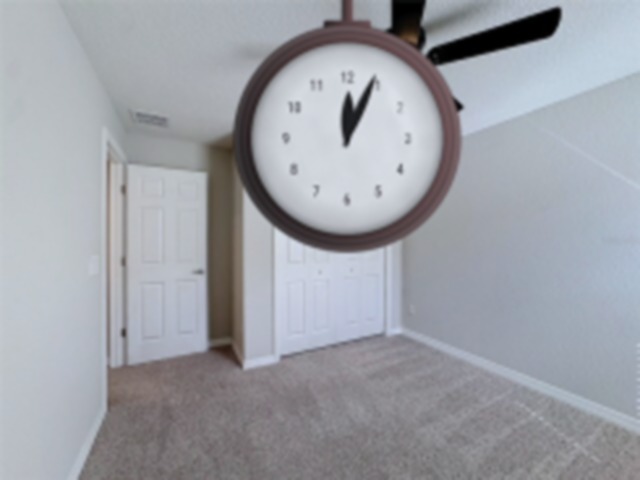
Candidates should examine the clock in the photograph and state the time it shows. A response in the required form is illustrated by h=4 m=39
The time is h=12 m=4
